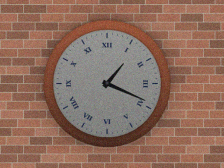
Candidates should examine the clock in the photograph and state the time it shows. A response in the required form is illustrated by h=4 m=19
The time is h=1 m=19
